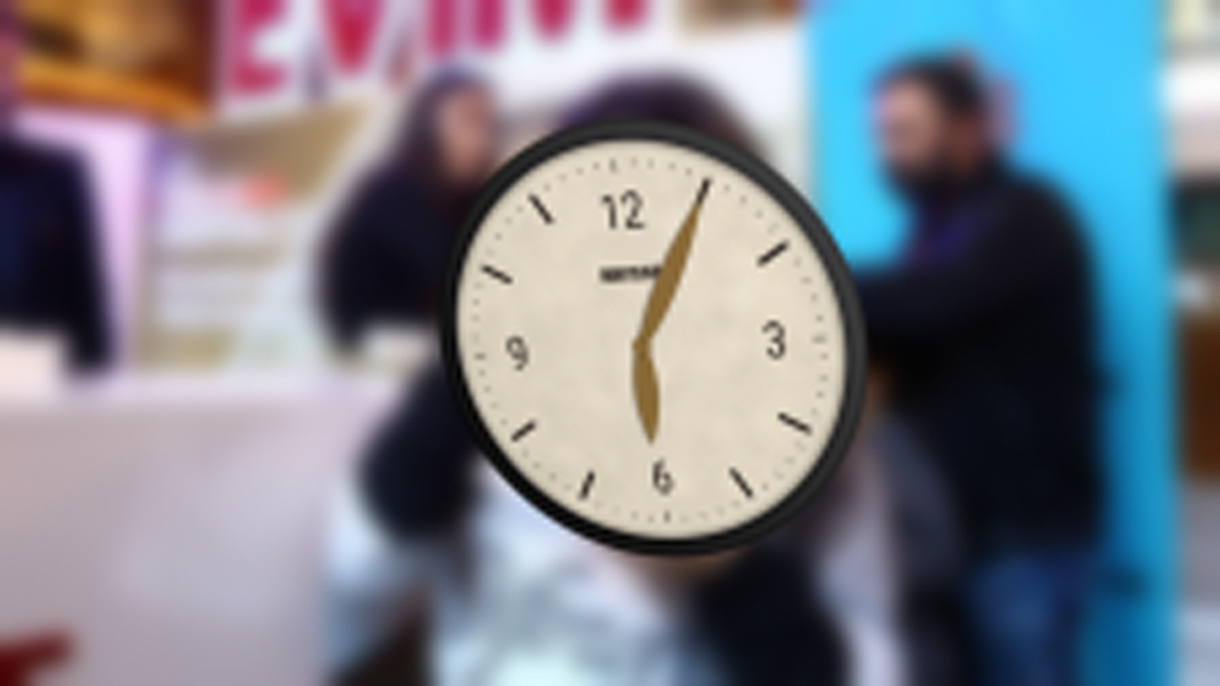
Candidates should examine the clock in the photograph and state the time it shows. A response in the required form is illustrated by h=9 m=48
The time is h=6 m=5
